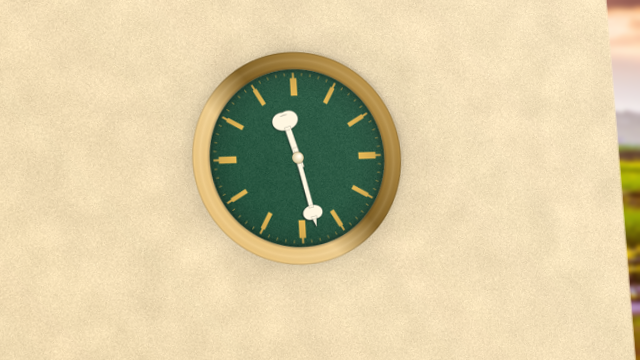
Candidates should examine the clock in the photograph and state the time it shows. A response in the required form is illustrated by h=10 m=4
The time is h=11 m=28
